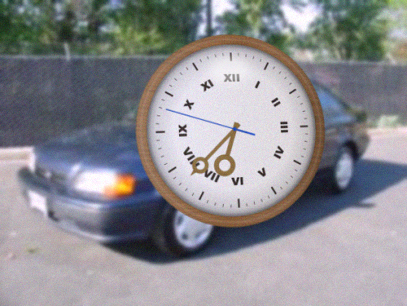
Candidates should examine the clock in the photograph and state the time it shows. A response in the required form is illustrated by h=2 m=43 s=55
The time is h=6 m=37 s=48
